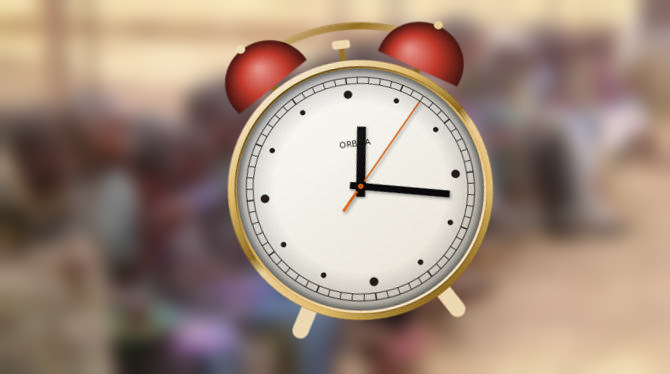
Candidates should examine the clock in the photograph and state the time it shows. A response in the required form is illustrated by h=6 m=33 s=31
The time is h=12 m=17 s=7
